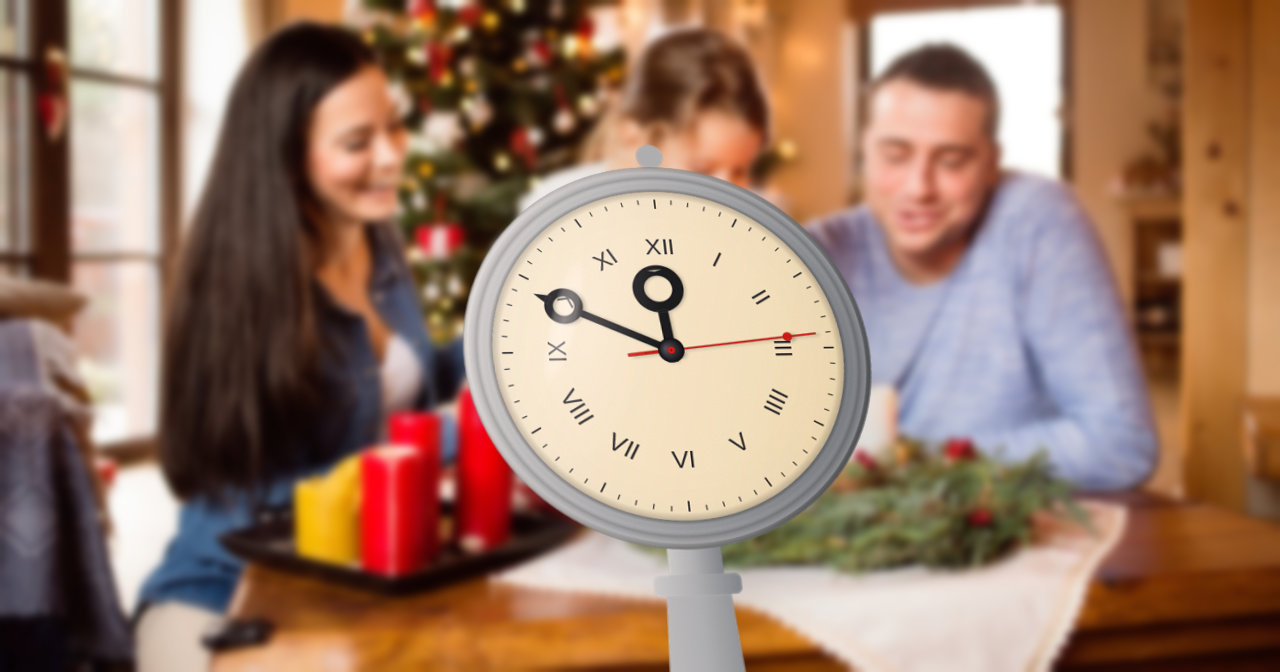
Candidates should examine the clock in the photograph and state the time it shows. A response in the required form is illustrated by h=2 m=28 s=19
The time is h=11 m=49 s=14
